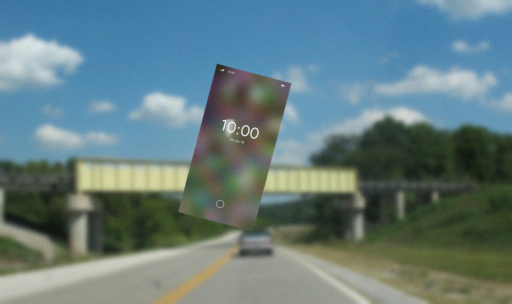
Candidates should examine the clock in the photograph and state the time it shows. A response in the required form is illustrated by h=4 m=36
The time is h=10 m=0
